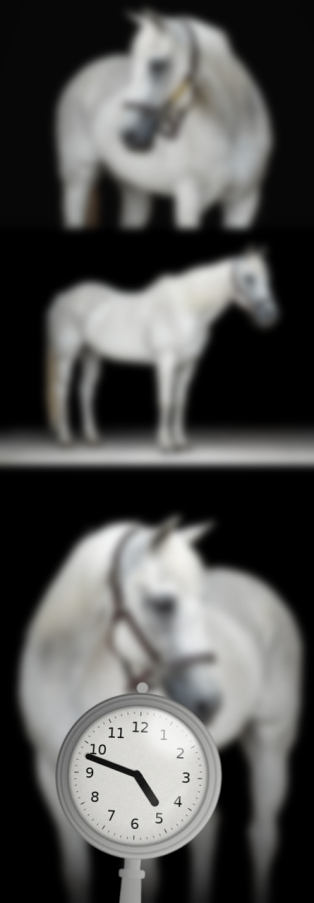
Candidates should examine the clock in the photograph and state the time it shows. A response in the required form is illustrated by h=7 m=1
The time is h=4 m=48
